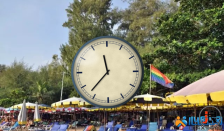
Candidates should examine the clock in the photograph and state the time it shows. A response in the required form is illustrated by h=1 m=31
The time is h=11 m=37
